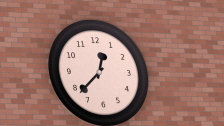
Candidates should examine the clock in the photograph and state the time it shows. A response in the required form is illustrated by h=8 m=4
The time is h=12 m=38
